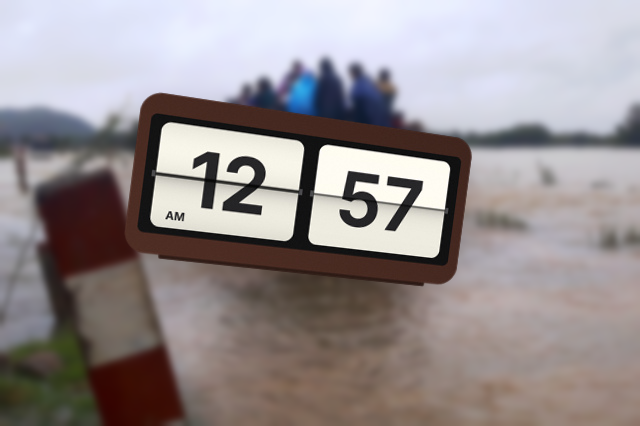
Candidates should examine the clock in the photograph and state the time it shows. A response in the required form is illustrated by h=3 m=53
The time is h=12 m=57
